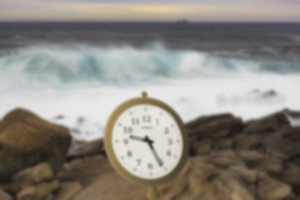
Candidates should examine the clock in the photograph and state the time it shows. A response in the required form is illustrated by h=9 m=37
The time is h=9 m=26
